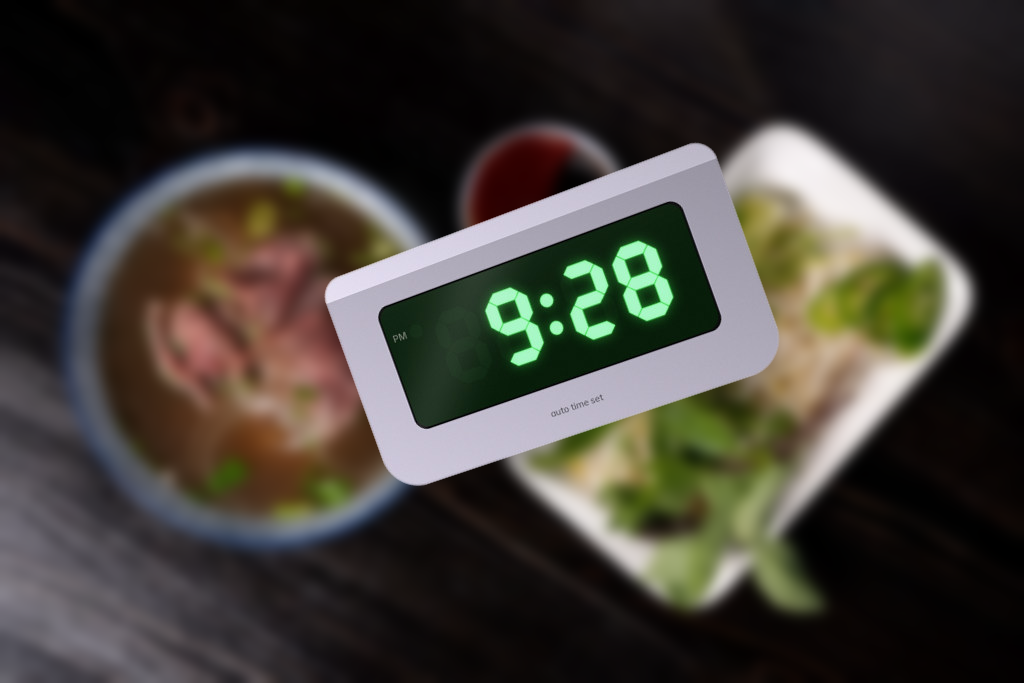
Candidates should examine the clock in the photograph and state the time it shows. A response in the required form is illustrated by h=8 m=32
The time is h=9 m=28
